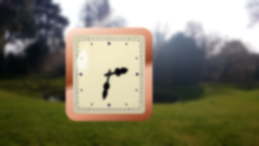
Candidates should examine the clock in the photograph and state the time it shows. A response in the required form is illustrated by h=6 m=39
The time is h=2 m=32
